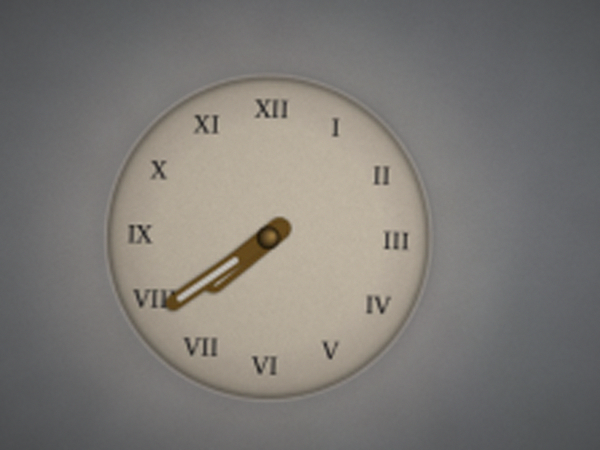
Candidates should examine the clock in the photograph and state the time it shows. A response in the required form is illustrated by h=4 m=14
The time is h=7 m=39
